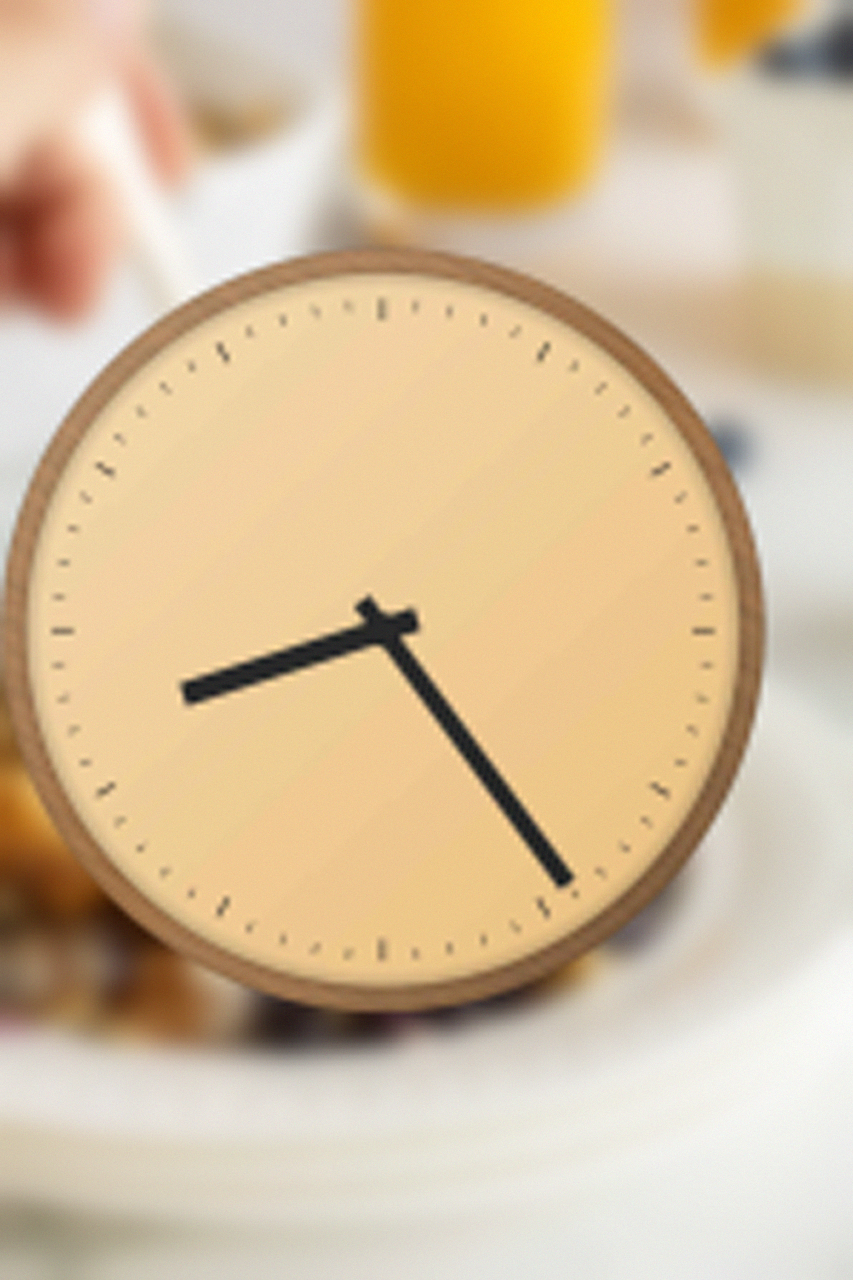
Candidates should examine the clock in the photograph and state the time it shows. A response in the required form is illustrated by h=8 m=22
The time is h=8 m=24
